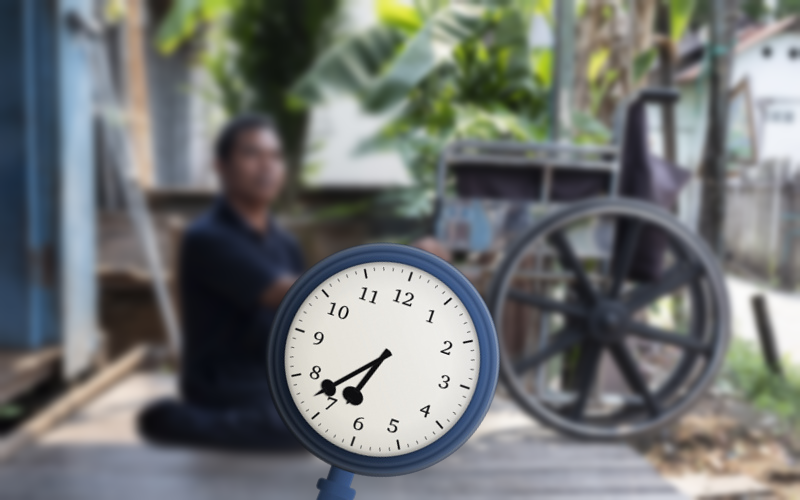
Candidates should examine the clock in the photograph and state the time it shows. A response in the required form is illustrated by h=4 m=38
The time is h=6 m=37
